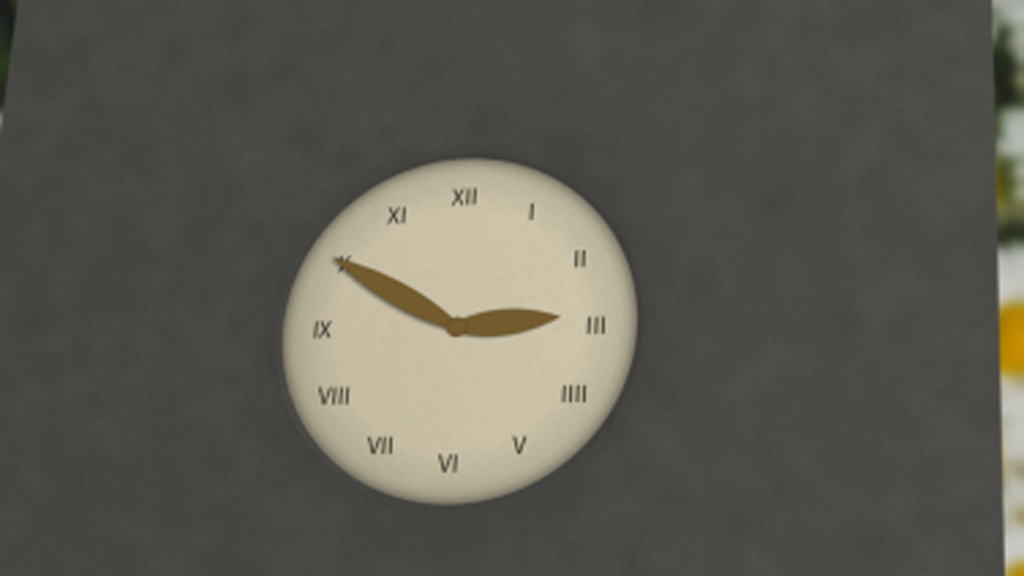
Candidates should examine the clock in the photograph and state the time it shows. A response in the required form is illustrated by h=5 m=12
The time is h=2 m=50
